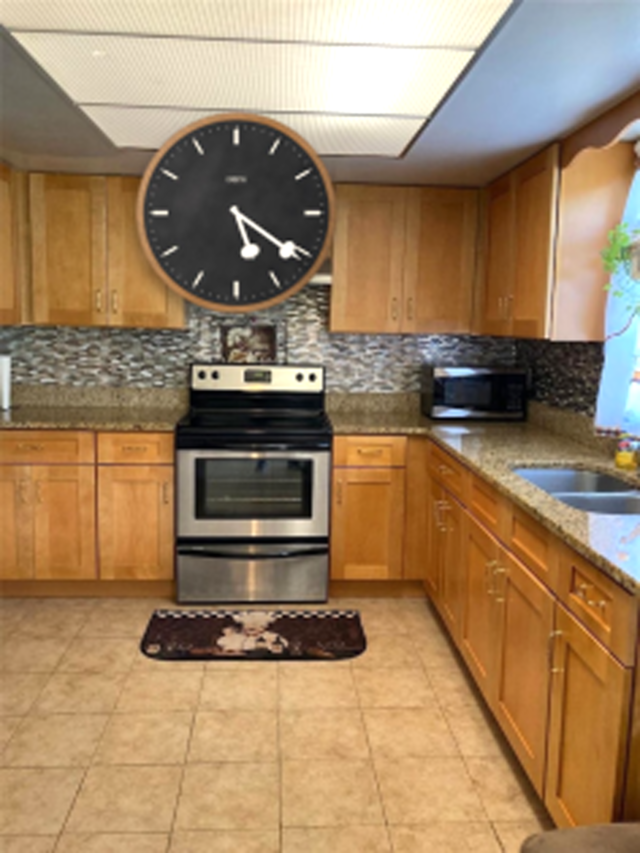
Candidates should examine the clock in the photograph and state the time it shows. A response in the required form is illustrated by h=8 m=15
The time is h=5 m=21
